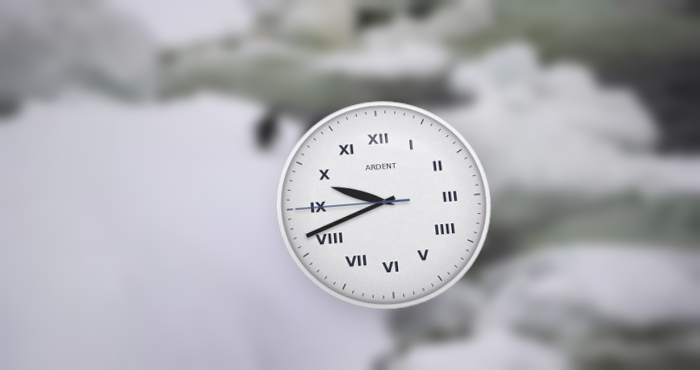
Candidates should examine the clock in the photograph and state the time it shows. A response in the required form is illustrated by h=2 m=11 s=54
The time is h=9 m=41 s=45
